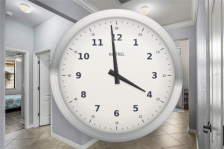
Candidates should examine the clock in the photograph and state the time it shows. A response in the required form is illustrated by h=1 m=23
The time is h=3 m=59
